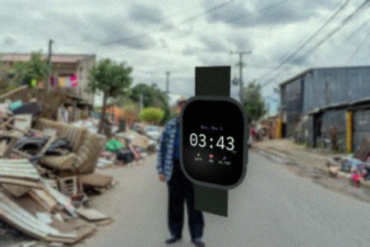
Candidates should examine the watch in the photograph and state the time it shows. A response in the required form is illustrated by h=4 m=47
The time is h=3 m=43
